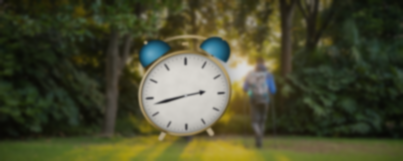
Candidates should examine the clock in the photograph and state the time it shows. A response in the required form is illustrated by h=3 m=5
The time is h=2 m=43
